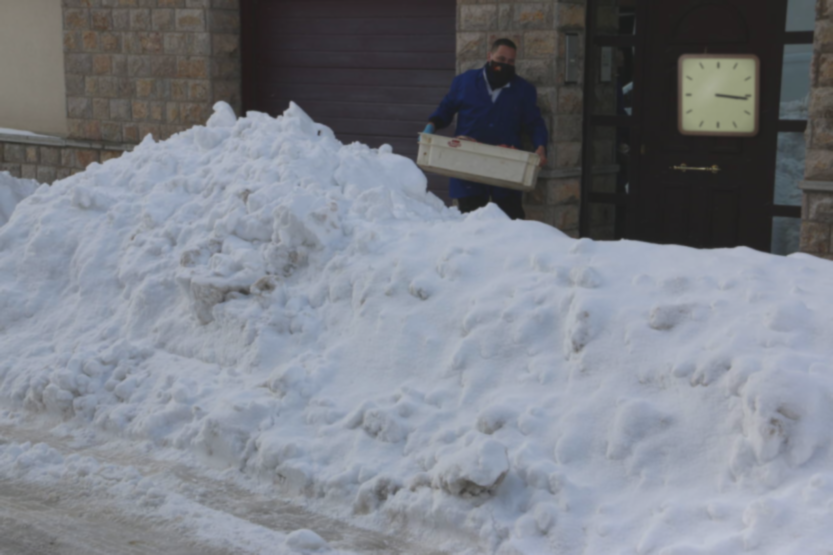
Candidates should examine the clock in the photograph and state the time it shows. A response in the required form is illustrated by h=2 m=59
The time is h=3 m=16
